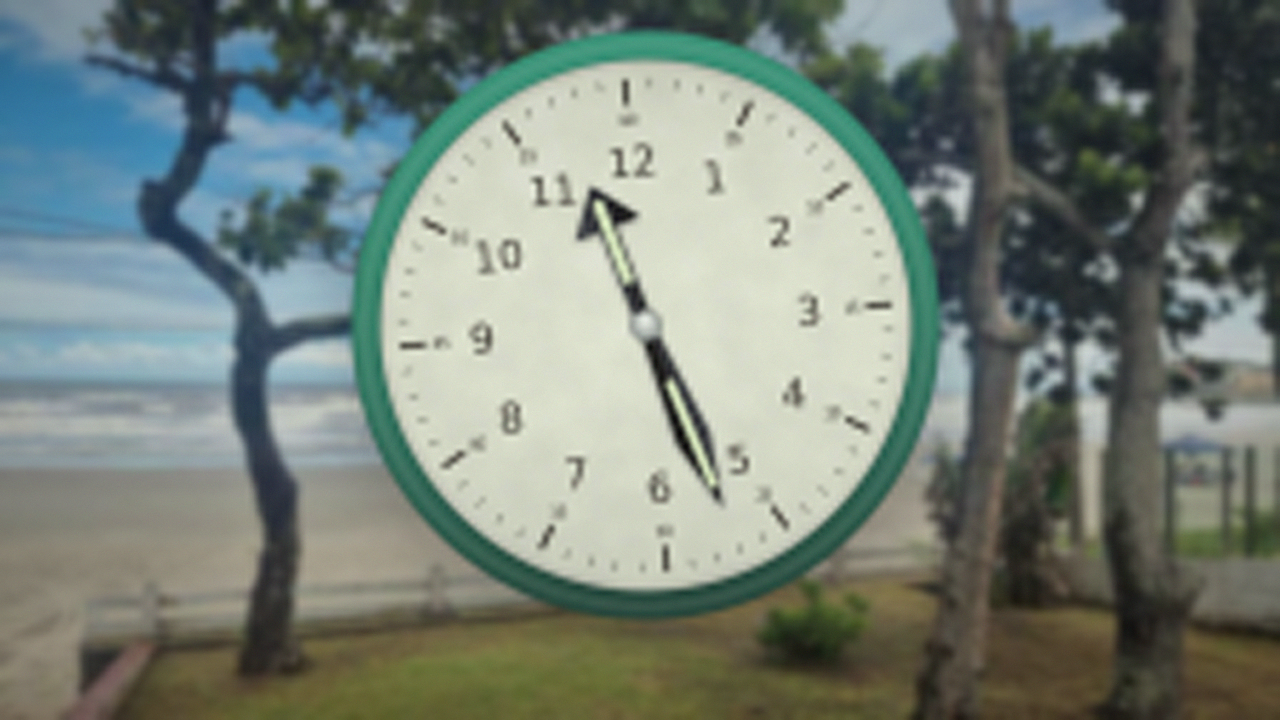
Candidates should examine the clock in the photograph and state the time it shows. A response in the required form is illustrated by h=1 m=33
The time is h=11 m=27
